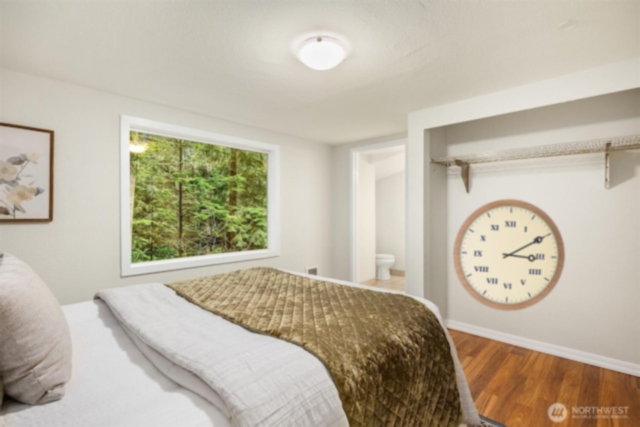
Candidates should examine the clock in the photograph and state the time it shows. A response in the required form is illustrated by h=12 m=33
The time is h=3 m=10
